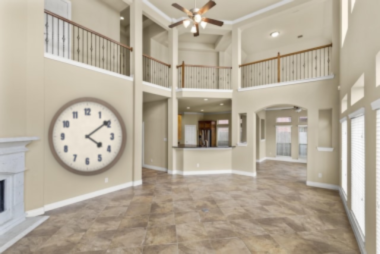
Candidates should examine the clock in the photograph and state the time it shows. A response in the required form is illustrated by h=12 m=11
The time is h=4 m=9
